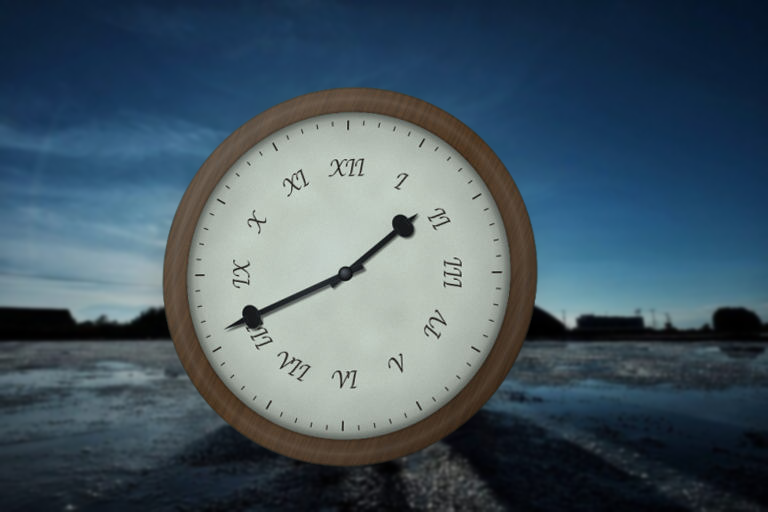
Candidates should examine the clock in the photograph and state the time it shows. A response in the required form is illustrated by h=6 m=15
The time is h=1 m=41
